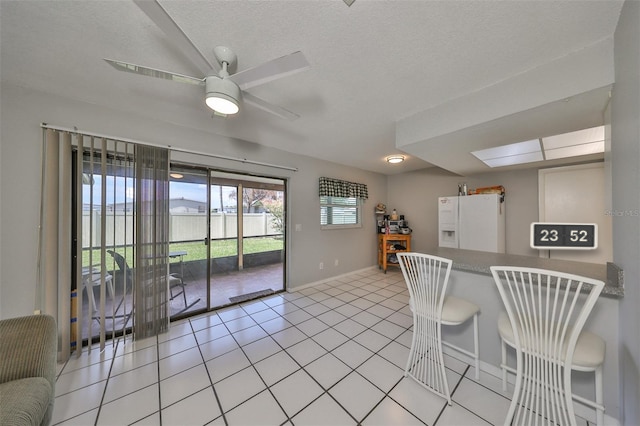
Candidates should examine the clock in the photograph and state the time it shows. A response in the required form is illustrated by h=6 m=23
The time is h=23 m=52
